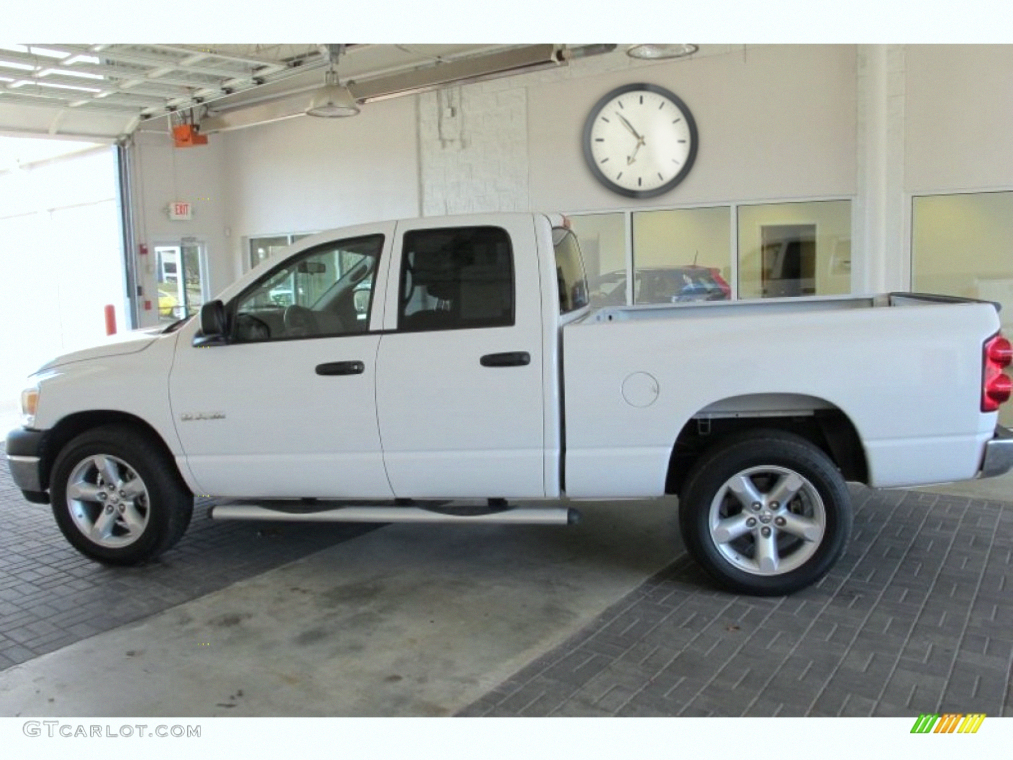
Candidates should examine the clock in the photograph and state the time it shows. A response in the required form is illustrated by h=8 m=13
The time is h=6 m=53
